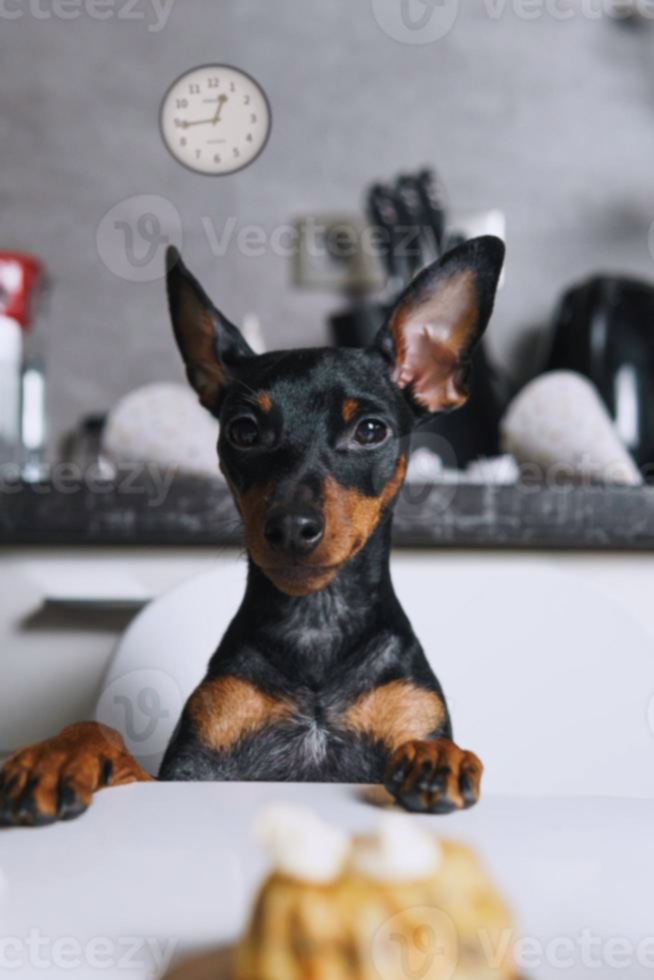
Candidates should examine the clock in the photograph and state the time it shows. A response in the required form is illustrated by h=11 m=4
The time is h=12 m=44
